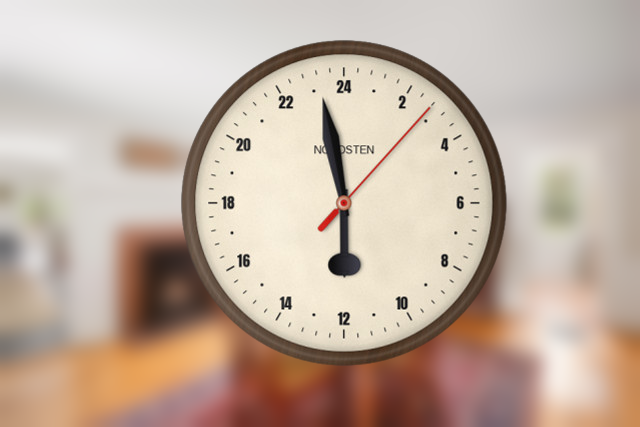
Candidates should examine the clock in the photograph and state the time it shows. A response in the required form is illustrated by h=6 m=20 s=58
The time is h=11 m=58 s=7
